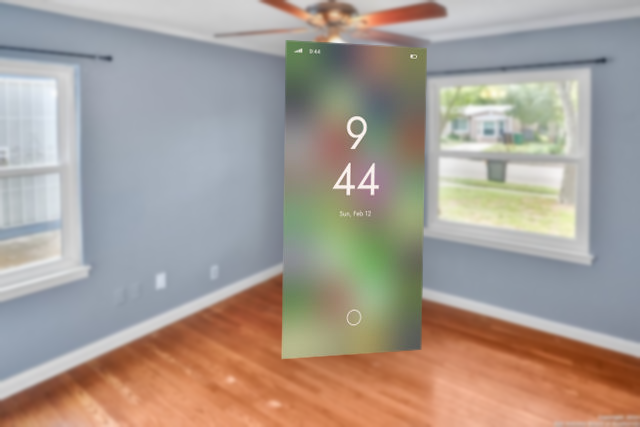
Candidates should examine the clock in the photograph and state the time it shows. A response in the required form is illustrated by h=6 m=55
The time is h=9 m=44
